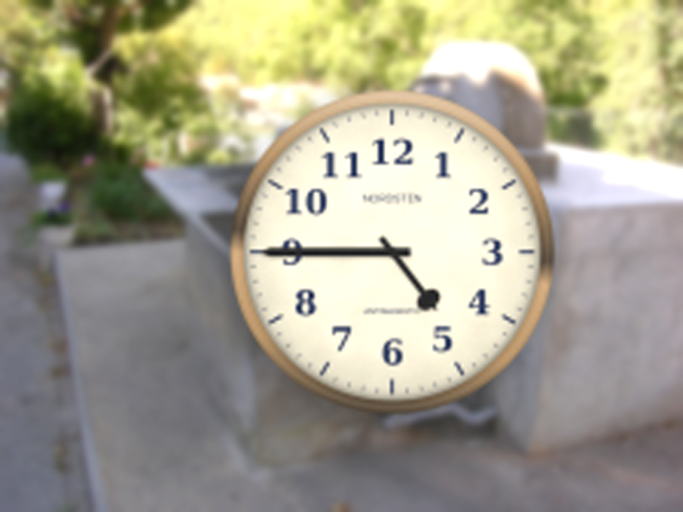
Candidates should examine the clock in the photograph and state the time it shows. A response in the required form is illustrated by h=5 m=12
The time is h=4 m=45
